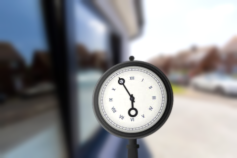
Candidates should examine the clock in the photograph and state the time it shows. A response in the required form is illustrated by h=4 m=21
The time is h=5 m=55
